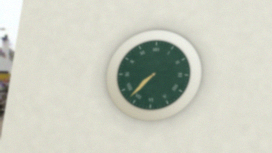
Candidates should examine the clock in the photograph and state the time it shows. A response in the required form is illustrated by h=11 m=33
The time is h=7 m=37
